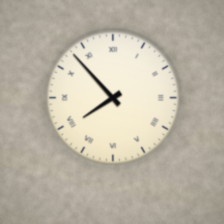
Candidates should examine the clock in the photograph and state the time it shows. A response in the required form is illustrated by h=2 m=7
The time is h=7 m=53
